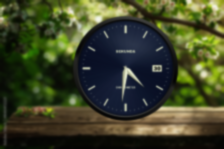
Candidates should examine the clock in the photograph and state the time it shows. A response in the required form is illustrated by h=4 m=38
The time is h=4 m=31
